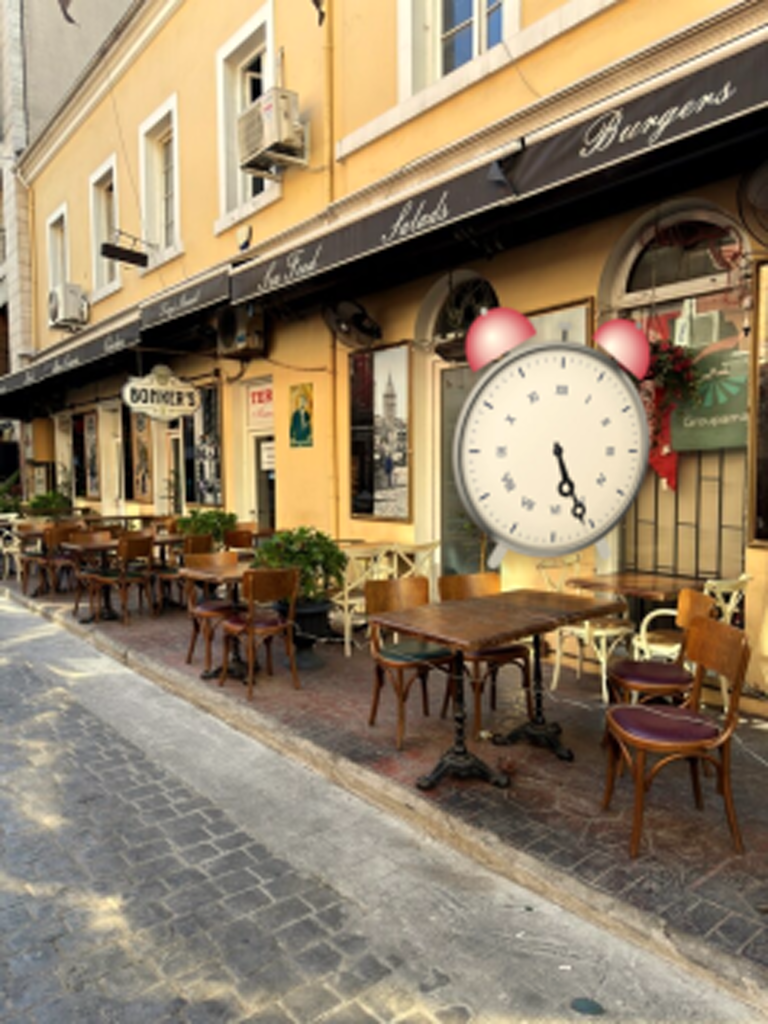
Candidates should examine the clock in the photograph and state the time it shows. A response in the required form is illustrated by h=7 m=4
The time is h=5 m=26
